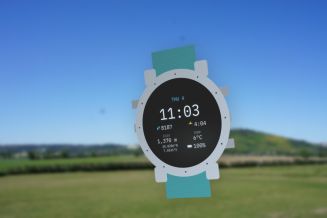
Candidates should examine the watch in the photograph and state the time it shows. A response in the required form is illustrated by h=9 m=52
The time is h=11 m=3
